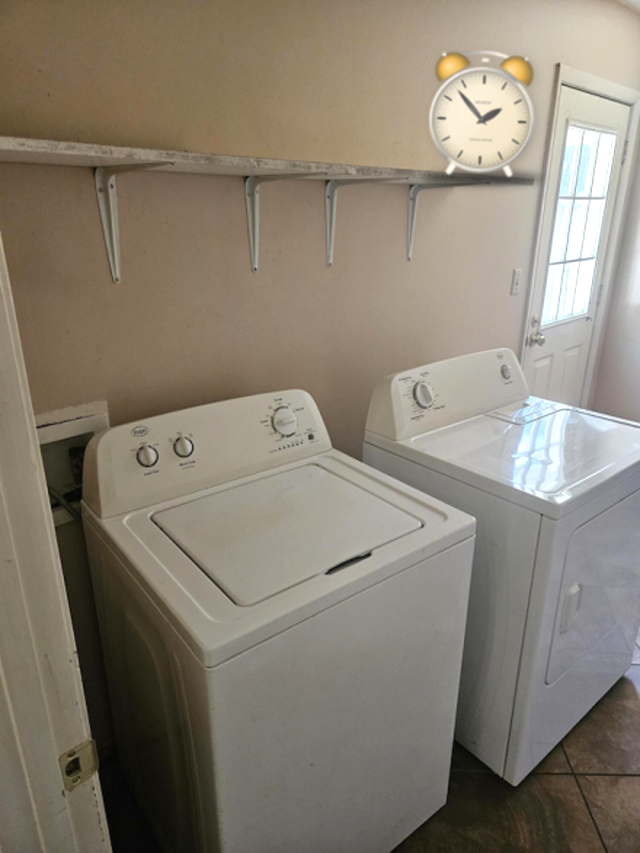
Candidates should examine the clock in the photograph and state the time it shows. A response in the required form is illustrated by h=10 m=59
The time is h=1 m=53
